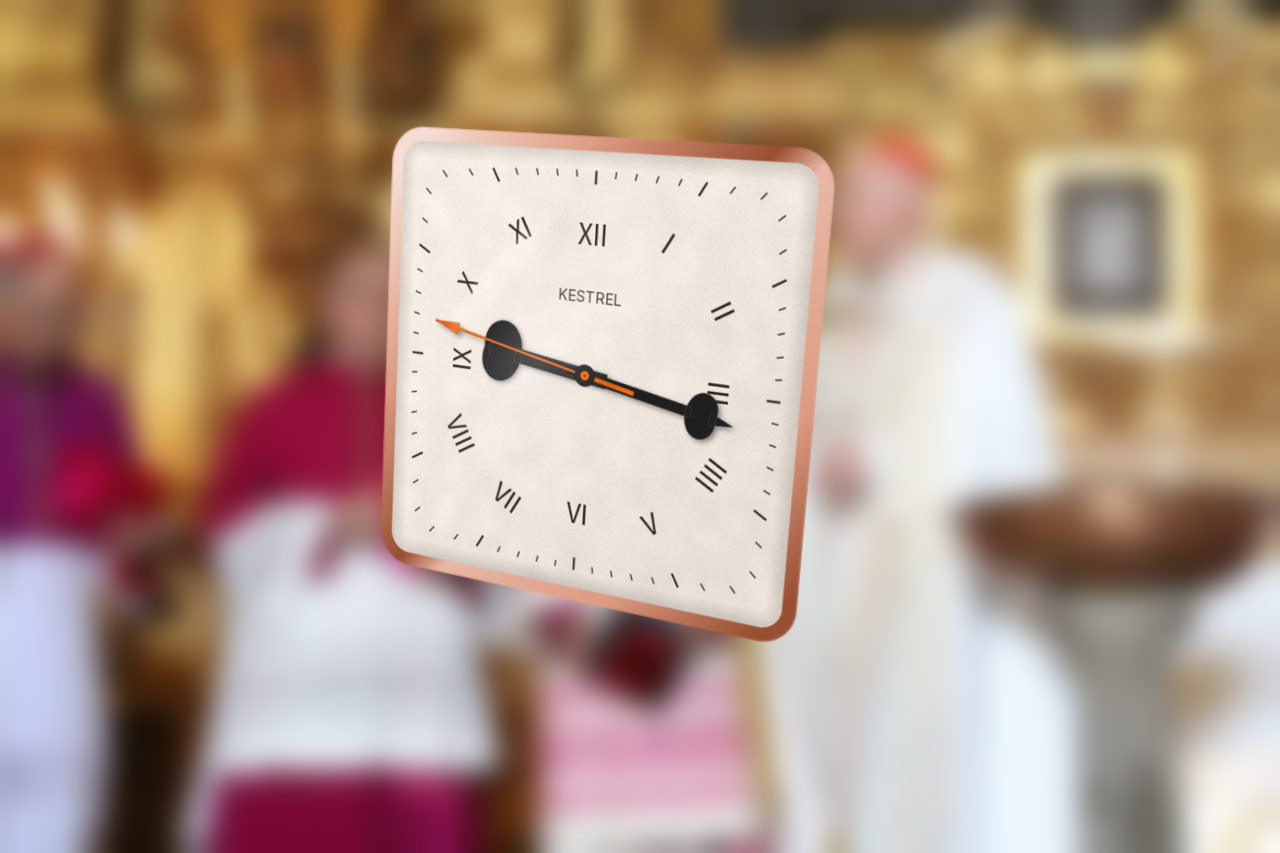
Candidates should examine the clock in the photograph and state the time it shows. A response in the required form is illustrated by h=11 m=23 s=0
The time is h=9 m=16 s=47
